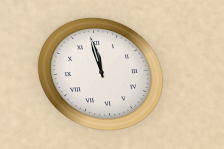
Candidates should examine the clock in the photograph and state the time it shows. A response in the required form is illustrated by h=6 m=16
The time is h=11 m=59
